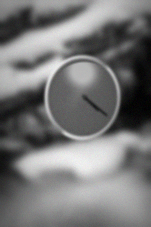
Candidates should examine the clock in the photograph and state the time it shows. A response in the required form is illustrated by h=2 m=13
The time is h=4 m=21
